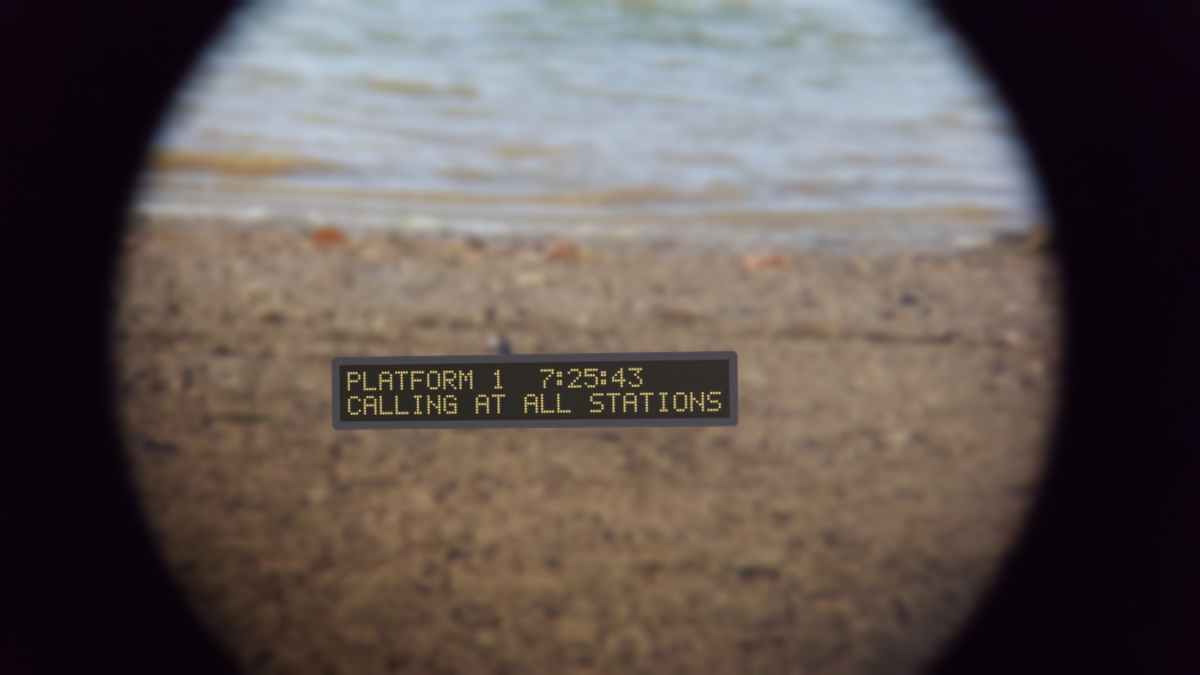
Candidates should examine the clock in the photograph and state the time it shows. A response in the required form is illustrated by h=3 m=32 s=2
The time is h=7 m=25 s=43
